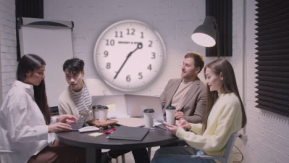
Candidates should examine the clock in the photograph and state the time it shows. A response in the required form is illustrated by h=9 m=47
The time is h=1 m=35
